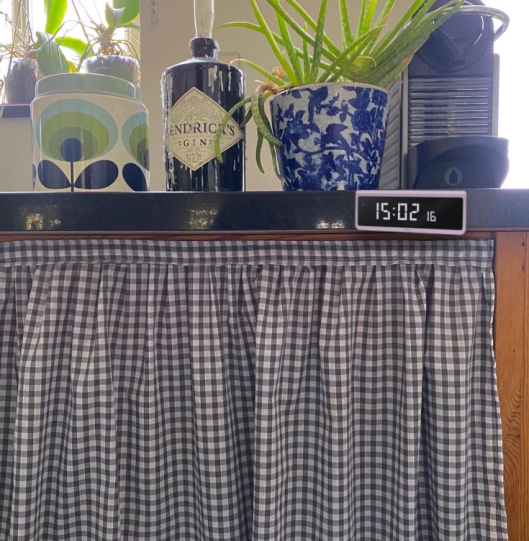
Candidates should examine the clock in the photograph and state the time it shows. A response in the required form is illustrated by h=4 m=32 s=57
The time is h=15 m=2 s=16
